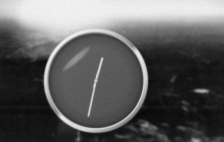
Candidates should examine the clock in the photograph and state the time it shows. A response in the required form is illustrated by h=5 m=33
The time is h=12 m=32
